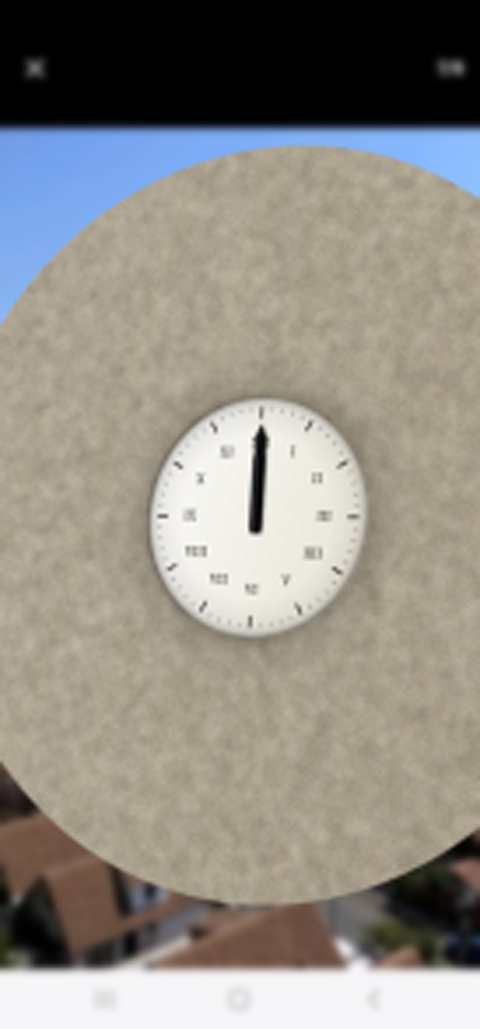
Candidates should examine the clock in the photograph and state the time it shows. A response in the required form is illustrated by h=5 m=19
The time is h=12 m=0
